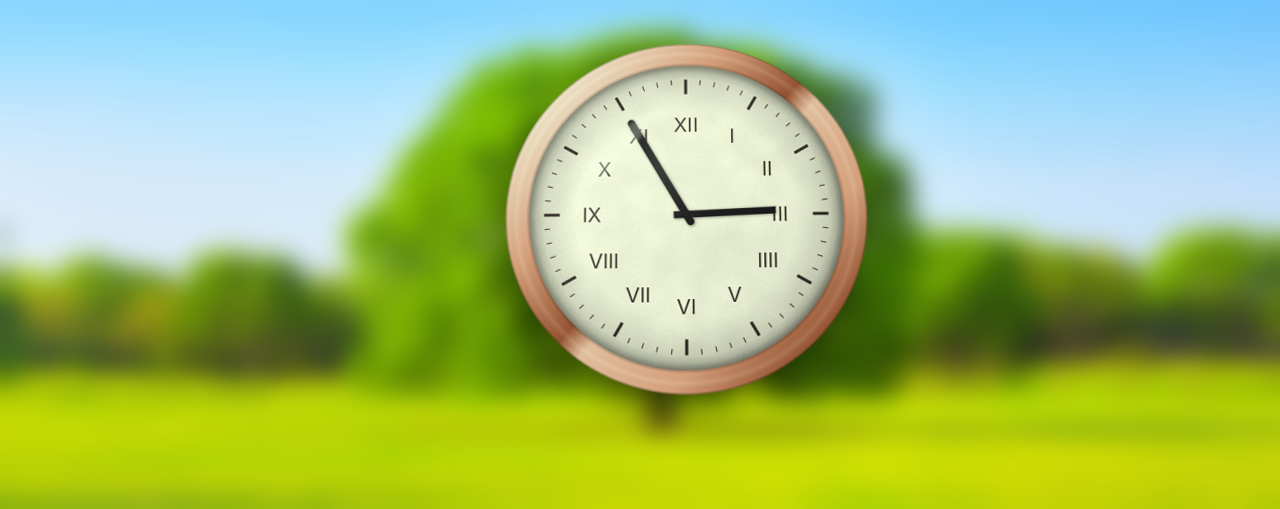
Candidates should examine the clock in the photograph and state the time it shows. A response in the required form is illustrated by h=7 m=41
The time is h=2 m=55
